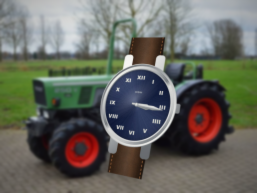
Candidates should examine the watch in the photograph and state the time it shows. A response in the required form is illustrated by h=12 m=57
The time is h=3 m=16
